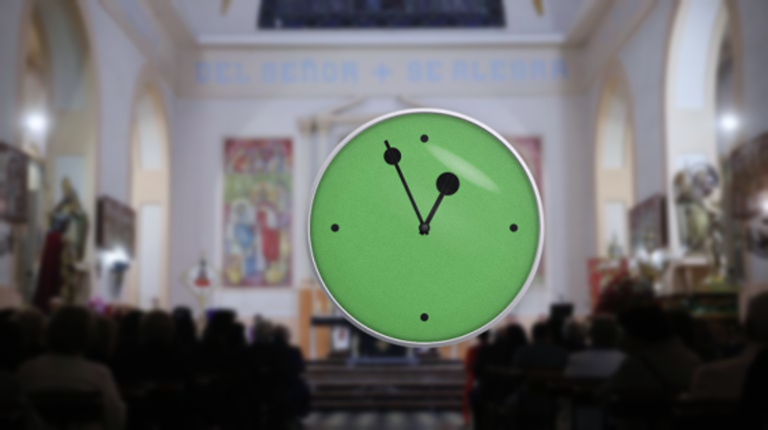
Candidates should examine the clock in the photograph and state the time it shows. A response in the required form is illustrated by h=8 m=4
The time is h=12 m=56
